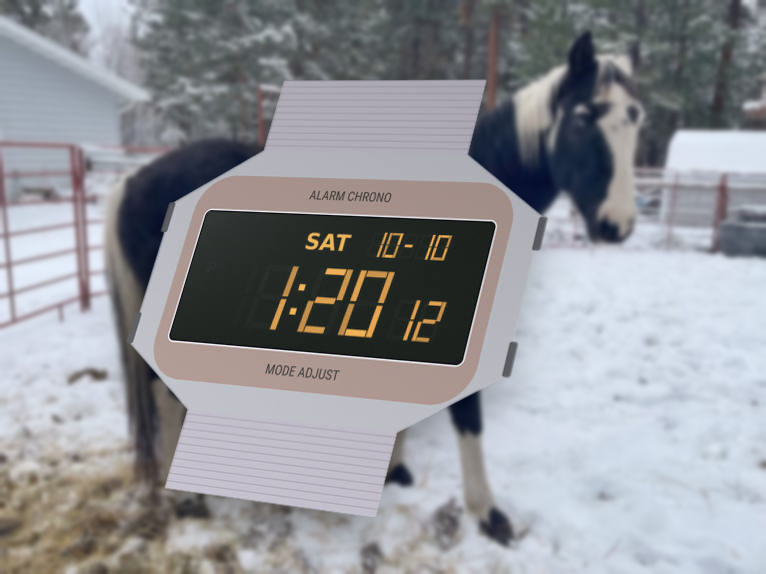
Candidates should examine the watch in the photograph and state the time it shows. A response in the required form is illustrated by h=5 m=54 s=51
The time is h=1 m=20 s=12
